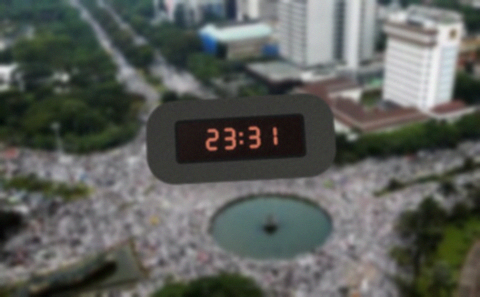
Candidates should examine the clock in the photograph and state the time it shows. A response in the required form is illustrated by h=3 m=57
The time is h=23 m=31
